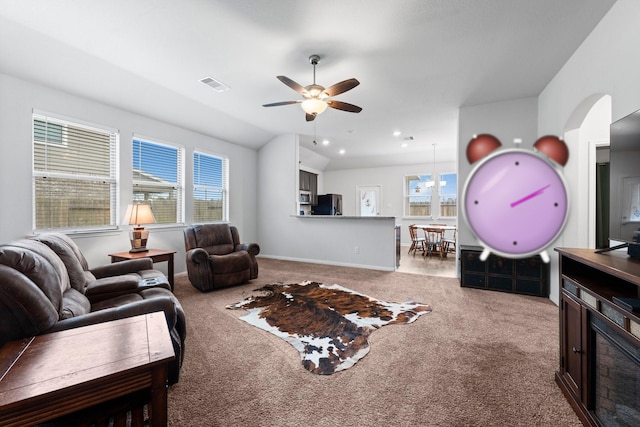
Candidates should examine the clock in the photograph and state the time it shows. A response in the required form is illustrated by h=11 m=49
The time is h=2 m=10
